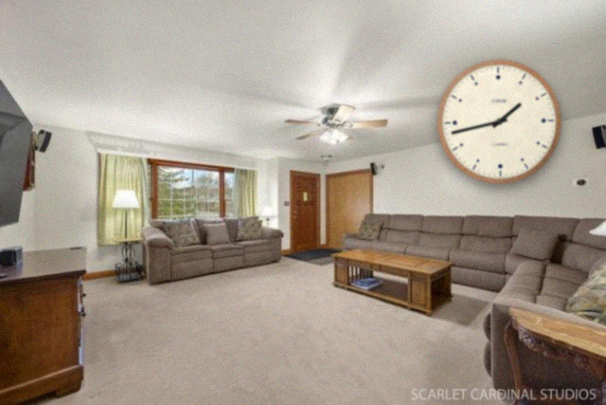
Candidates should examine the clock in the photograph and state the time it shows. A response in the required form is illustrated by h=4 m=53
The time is h=1 m=43
